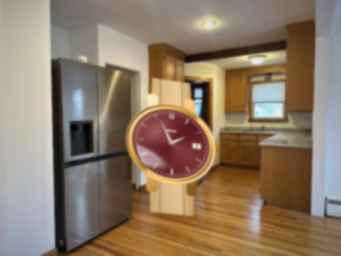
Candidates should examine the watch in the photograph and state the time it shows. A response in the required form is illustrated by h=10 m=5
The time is h=1 m=56
